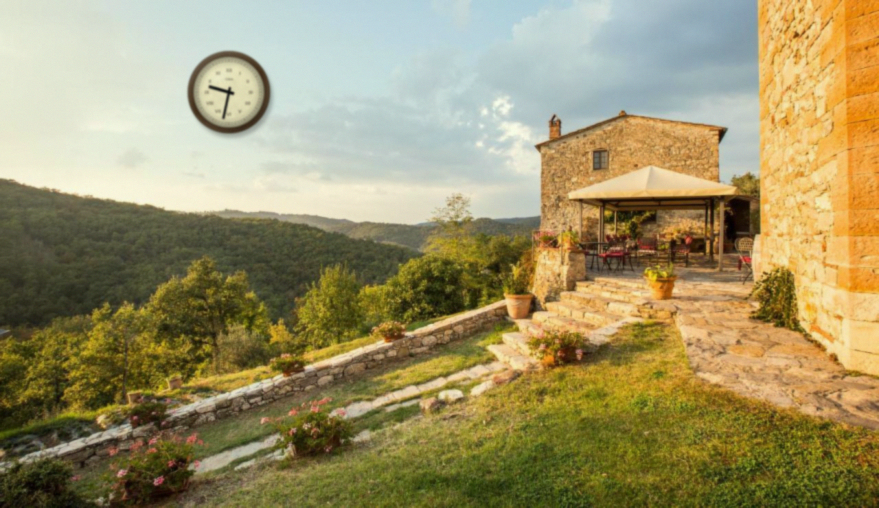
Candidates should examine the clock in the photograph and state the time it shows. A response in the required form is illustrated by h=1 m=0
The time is h=9 m=32
